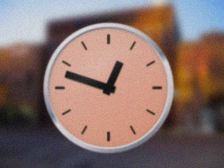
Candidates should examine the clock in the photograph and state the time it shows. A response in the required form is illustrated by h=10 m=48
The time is h=12 m=48
